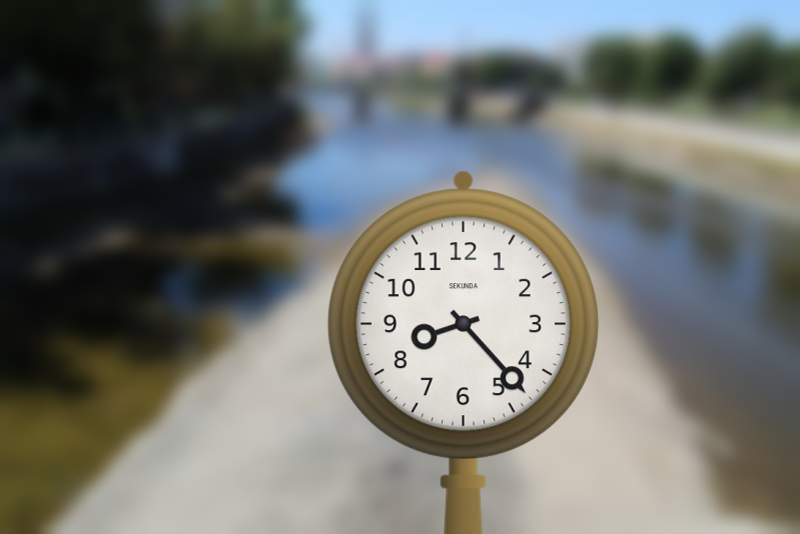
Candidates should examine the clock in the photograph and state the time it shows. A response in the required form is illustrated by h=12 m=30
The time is h=8 m=23
